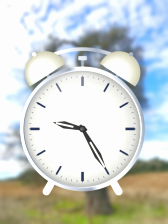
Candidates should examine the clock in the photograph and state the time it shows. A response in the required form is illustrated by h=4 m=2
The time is h=9 m=25
